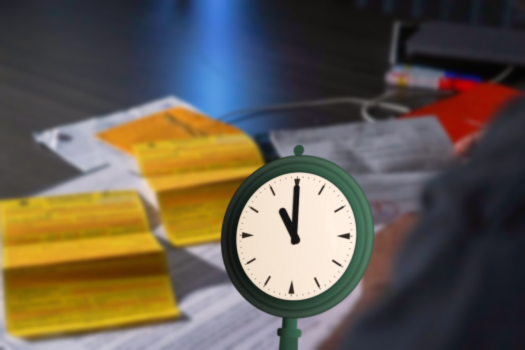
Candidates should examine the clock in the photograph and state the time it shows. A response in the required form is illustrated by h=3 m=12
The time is h=11 m=0
